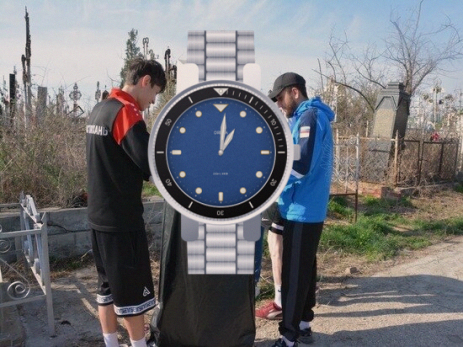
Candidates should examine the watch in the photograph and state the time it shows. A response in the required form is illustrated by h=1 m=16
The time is h=1 m=1
